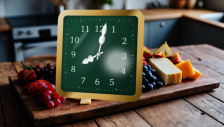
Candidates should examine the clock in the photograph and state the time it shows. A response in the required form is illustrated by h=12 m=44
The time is h=8 m=2
